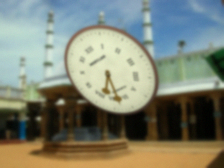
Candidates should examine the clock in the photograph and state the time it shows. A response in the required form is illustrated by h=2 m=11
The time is h=7 m=33
